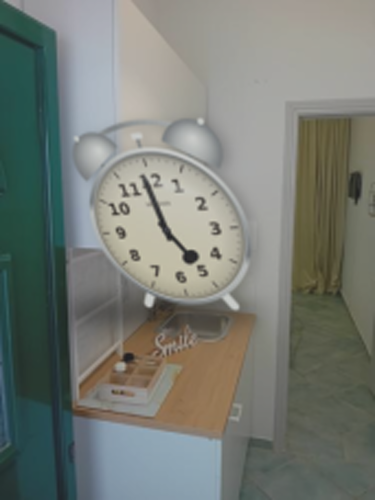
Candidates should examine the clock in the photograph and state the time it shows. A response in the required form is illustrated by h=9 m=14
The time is h=4 m=59
